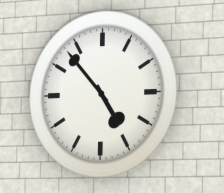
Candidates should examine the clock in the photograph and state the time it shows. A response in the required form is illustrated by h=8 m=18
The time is h=4 m=53
